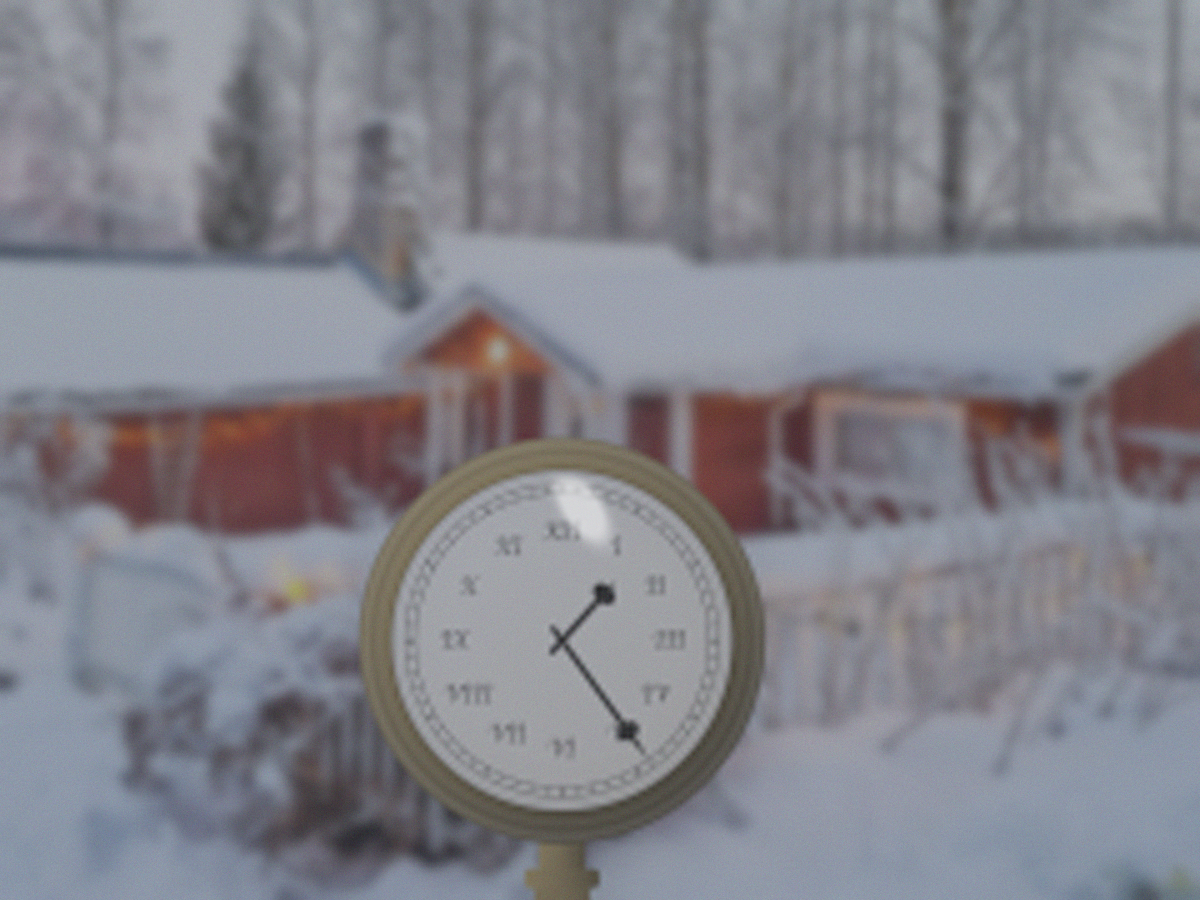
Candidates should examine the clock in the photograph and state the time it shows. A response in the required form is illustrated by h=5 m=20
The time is h=1 m=24
